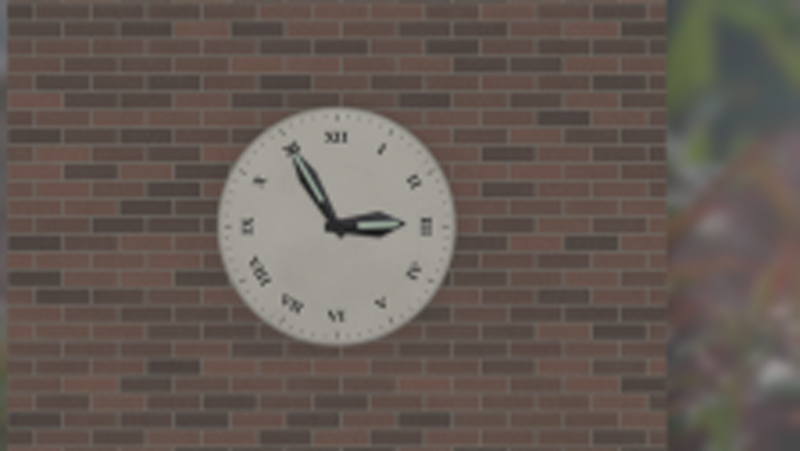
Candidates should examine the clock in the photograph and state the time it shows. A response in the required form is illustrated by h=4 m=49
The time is h=2 m=55
